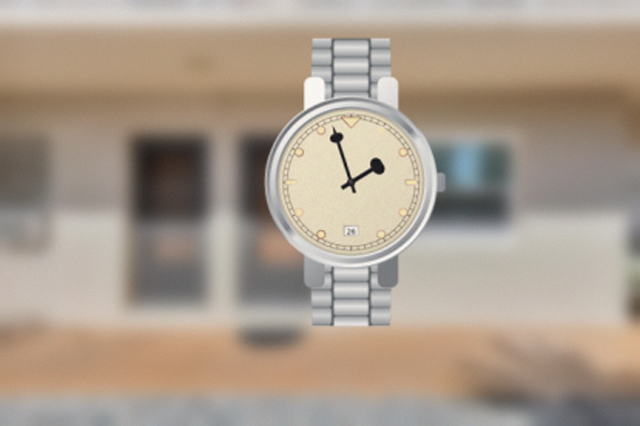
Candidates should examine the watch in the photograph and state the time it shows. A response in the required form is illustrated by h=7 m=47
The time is h=1 m=57
